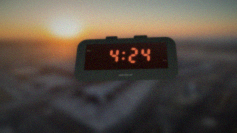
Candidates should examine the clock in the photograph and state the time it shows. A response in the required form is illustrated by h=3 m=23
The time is h=4 m=24
